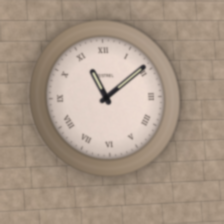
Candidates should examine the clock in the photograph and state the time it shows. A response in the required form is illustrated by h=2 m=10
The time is h=11 m=9
